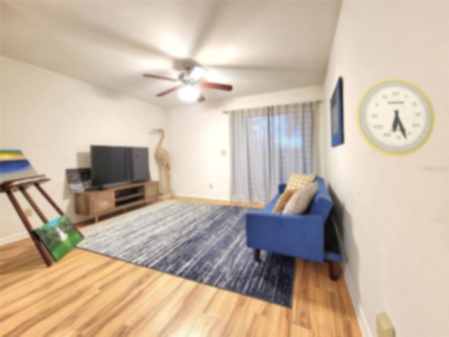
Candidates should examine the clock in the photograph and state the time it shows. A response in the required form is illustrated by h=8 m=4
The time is h=6 m=27
